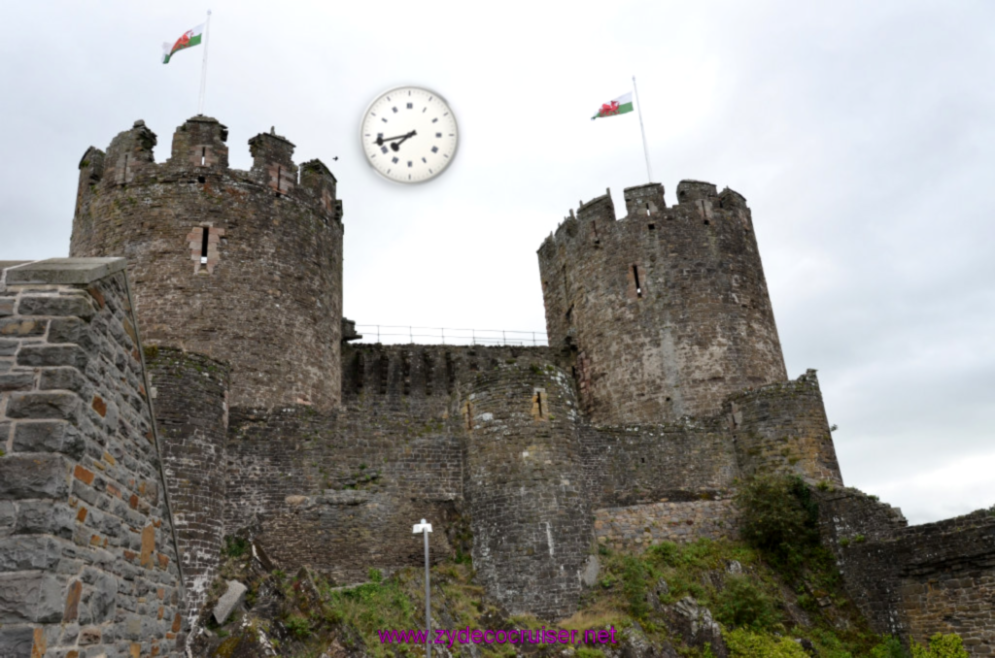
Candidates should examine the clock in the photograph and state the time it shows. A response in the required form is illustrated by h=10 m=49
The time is h=7 m=43
